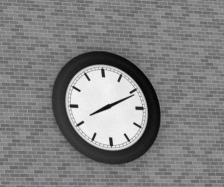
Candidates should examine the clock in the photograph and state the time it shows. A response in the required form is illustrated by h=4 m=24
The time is h=8 m=11
